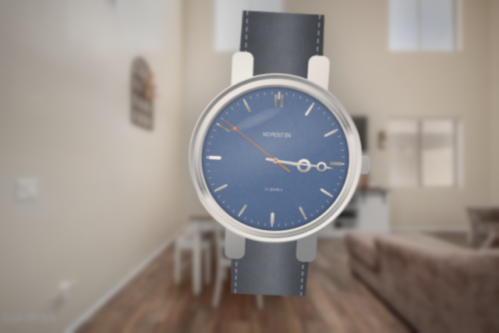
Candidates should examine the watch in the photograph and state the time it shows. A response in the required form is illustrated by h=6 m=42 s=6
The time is h=3 m=15 s=51
